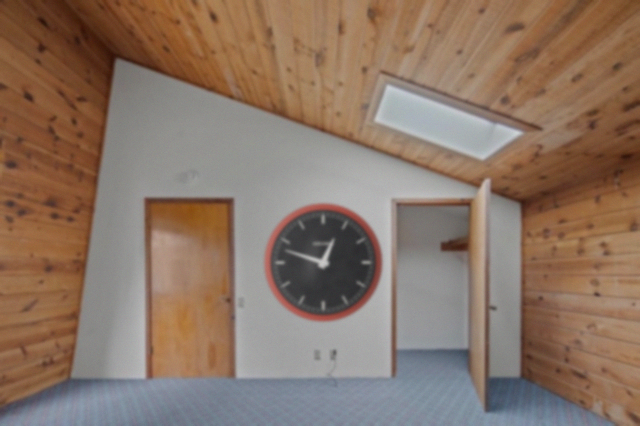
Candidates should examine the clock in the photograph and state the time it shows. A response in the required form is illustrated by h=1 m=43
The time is h=12 m=48
